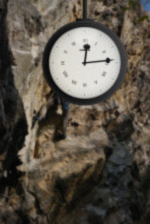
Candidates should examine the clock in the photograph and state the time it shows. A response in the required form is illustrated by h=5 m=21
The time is h=12 m=14
